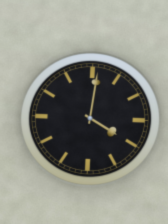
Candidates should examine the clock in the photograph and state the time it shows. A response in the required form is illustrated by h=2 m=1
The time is h=4 m=1
